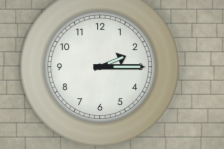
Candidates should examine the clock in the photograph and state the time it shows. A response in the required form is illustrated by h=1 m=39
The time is h=2 m=15
